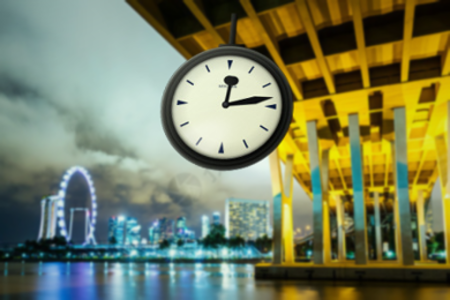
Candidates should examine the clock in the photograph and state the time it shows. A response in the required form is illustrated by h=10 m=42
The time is h=12 m=13
